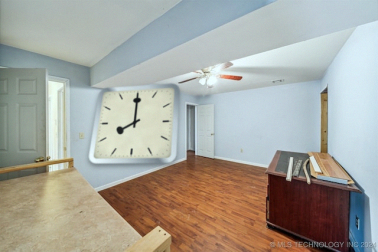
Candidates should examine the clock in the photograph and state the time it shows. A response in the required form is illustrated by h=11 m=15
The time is h=8 m=0
